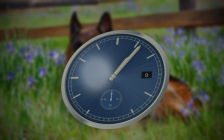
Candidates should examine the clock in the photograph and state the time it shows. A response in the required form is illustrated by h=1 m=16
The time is h=1 m=6
